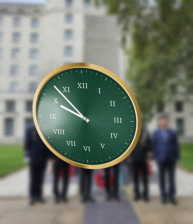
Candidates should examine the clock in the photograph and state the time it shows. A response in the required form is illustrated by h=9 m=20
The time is h=9 m=53
